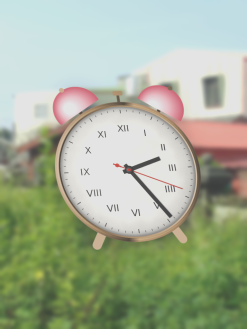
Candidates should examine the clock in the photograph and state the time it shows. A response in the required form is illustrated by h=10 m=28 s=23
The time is h=2 m=24 s=19
